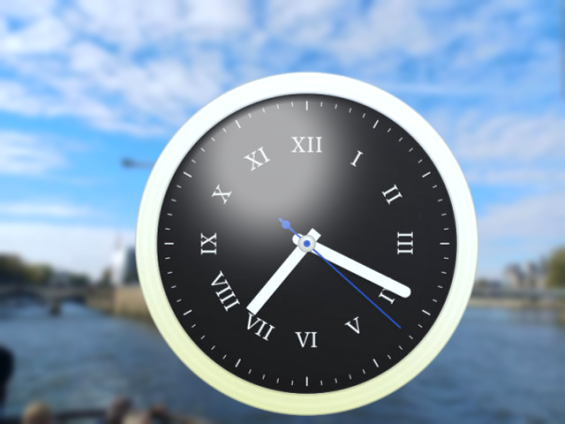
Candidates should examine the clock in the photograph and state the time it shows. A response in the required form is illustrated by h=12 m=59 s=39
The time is h=7 m=19 s=22
